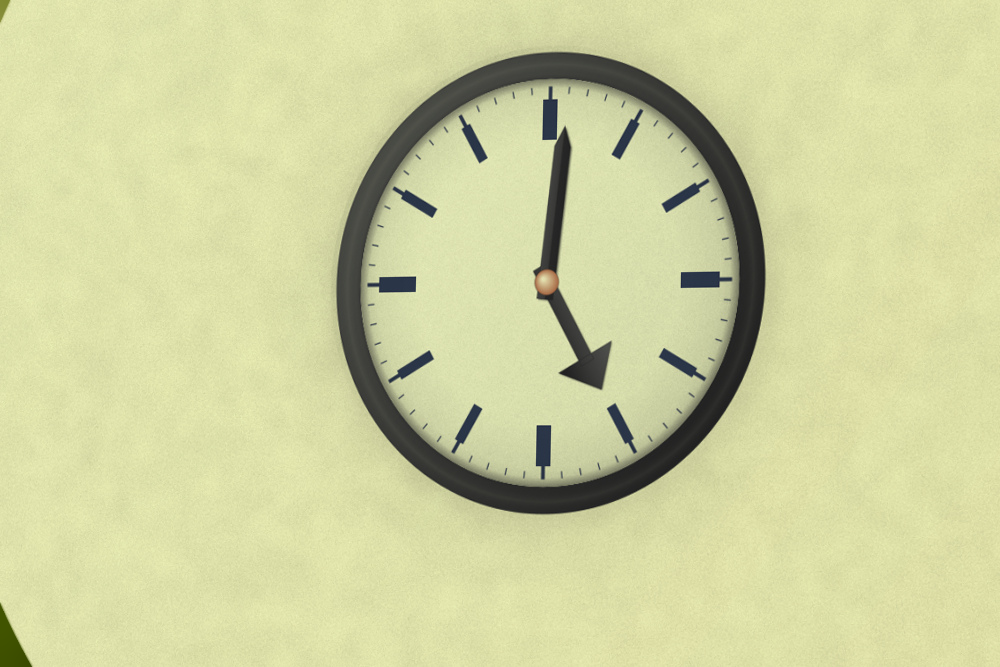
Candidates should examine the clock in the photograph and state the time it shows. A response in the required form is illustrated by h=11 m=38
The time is h=5 m=1
